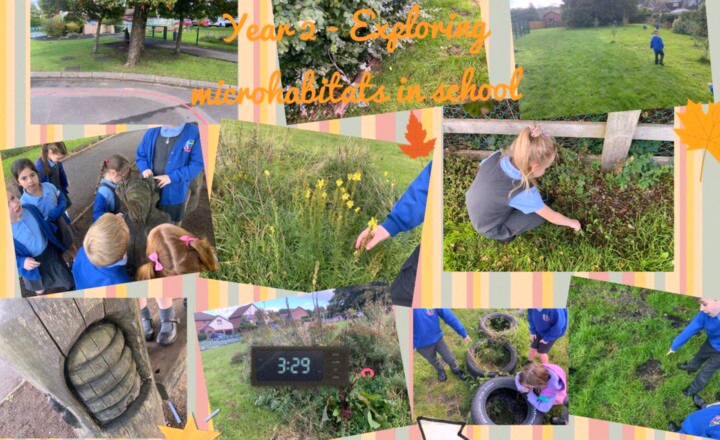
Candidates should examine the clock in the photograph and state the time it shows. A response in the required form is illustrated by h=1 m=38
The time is h=3 m=29
